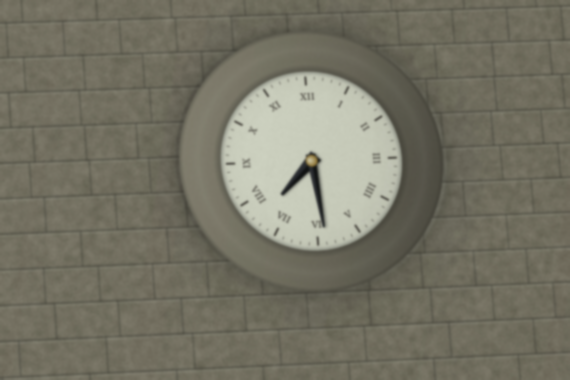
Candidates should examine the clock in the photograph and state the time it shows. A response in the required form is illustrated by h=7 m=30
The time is h=7 m=29
